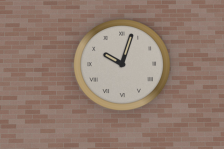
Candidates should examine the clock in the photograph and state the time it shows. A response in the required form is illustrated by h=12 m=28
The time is h=10 m=3
